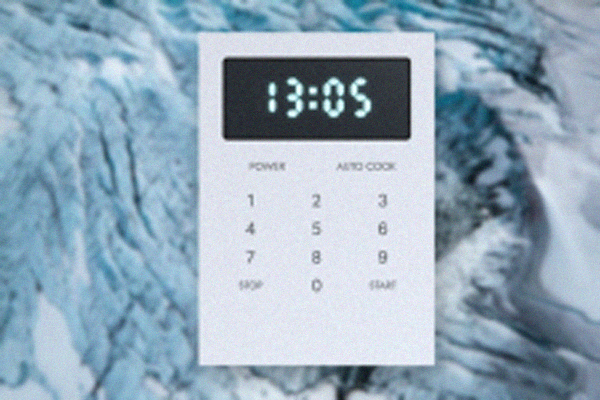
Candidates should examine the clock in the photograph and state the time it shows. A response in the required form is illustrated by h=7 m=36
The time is h=13 m=5
